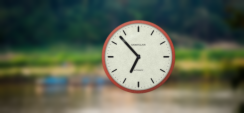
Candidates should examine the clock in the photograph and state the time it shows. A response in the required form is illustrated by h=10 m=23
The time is h=6 m=53
